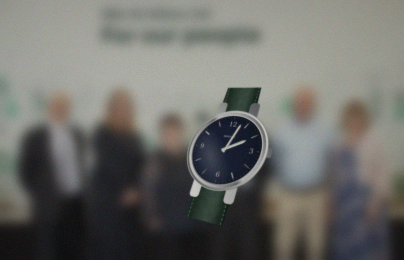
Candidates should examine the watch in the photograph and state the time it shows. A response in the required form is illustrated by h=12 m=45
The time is h=2 m=3
